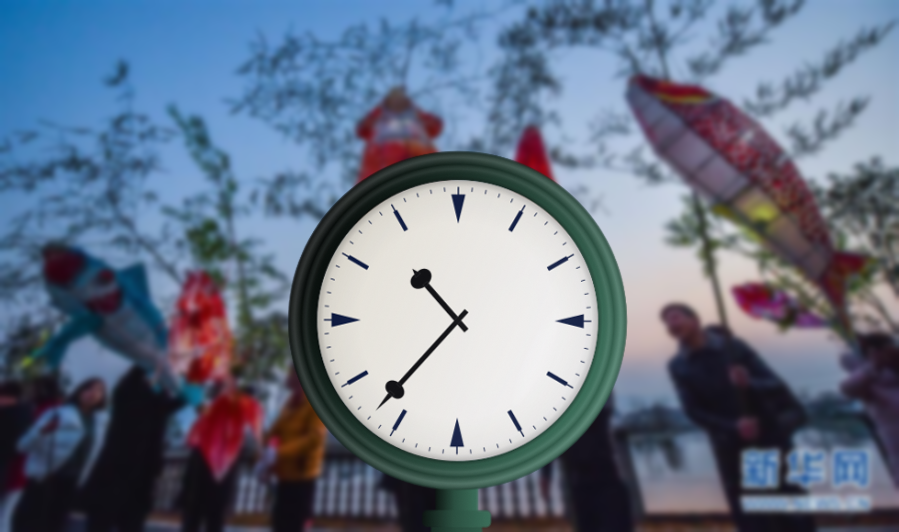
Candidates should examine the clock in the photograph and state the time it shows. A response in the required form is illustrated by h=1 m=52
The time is h=10 m=37
